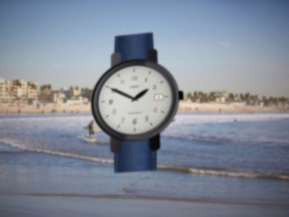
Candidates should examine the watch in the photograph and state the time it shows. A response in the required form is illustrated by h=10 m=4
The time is h=1 m=50
